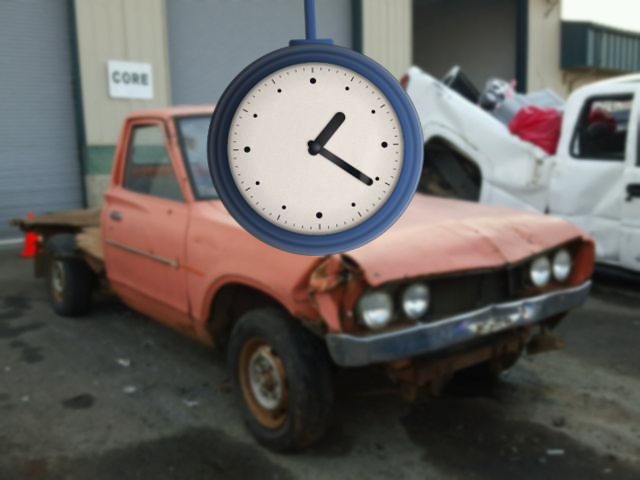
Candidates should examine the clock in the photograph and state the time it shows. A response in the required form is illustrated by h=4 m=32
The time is h=1 m=21
